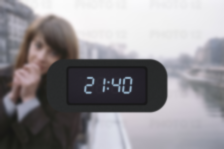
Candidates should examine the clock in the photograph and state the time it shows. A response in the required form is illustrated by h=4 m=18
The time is h=21 m=40
